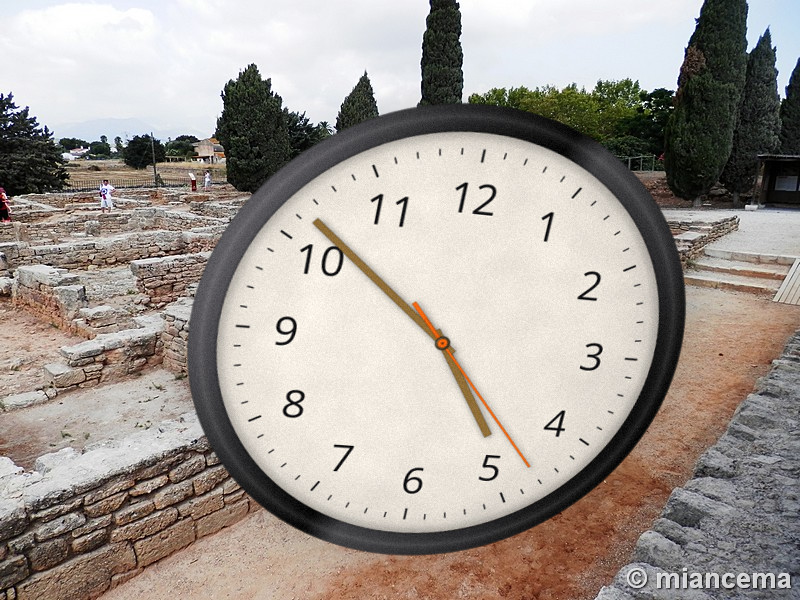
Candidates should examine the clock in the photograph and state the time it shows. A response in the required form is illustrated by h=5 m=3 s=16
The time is h=4 m=51 s=23
